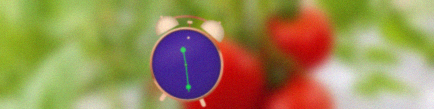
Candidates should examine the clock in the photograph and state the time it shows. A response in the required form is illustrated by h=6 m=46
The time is h=11 m=28
